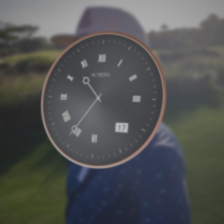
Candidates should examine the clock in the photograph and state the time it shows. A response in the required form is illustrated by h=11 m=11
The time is h=10 m=36
